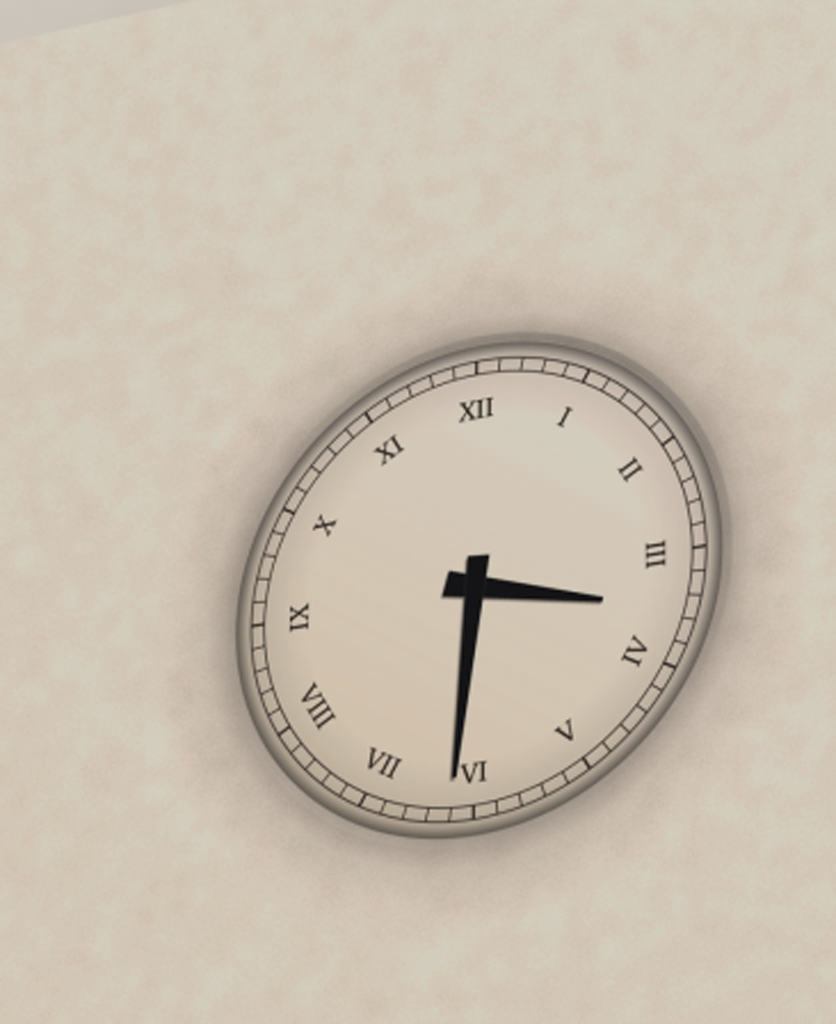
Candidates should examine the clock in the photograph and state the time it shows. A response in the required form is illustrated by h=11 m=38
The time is h=3 m=31
